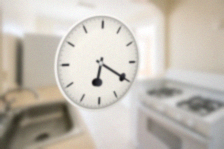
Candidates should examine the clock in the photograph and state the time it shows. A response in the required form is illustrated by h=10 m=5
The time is h=6 m=20
